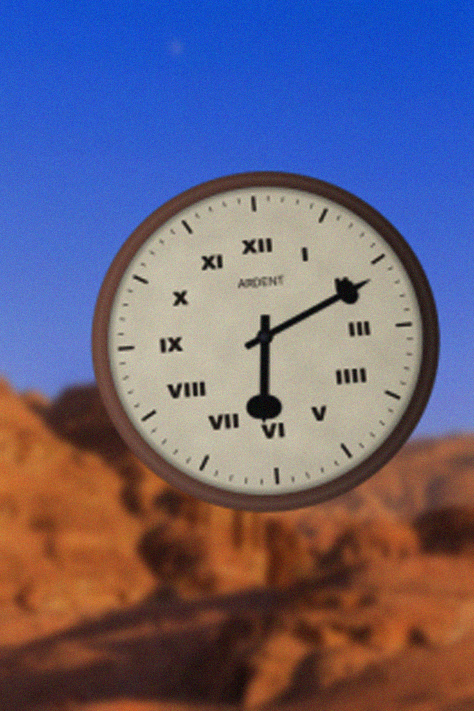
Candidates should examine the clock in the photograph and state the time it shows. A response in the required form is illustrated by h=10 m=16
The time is h=6 m=11
